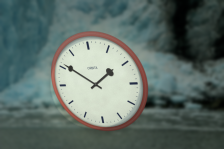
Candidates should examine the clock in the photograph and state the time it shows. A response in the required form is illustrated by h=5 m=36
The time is h=1 m=51
